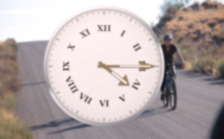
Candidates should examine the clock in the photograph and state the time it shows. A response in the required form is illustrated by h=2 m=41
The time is h=4 m=15
